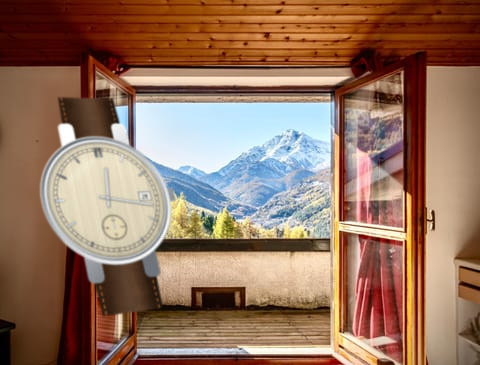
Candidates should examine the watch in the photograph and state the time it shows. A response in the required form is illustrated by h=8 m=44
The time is h=12 m=17
